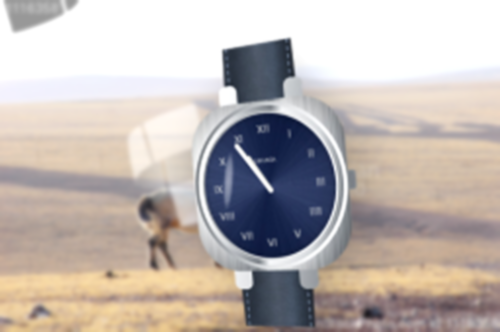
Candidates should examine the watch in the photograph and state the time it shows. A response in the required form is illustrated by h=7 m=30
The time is h=10 m=54
